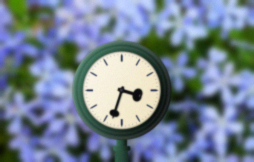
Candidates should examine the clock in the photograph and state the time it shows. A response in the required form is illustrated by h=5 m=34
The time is h=3 m=33
